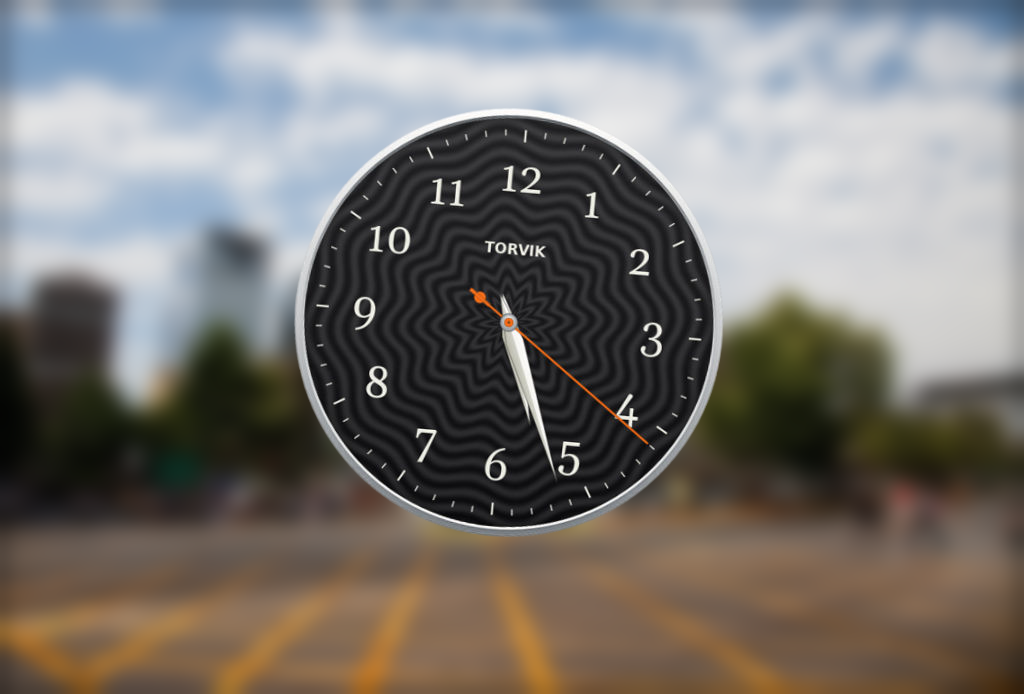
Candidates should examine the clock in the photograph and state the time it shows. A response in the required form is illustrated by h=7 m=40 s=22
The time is h=5 m=26 s=21
